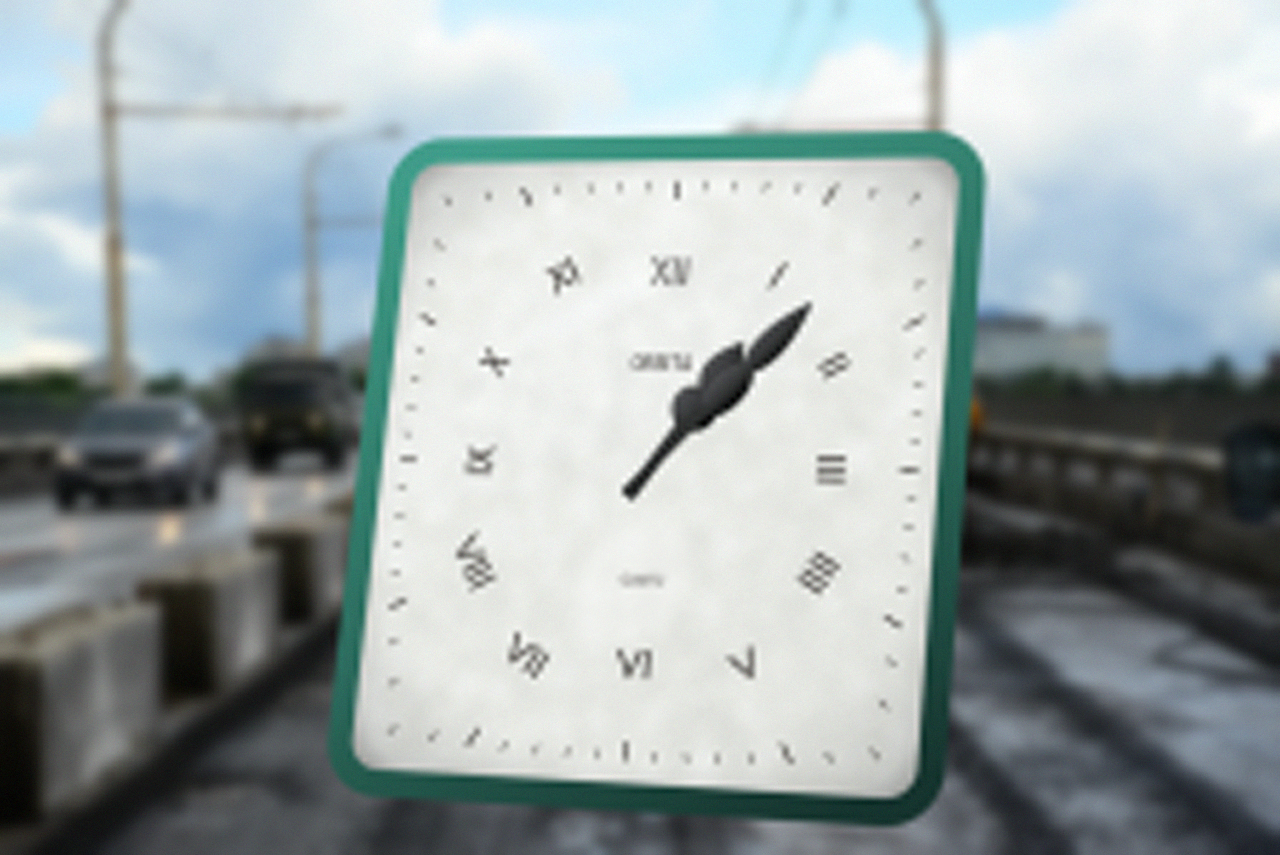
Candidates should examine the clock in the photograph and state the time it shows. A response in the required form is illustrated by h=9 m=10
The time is h=1 m=7
